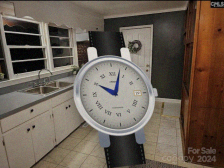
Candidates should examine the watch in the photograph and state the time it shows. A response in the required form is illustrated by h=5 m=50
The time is h=10 m=3
